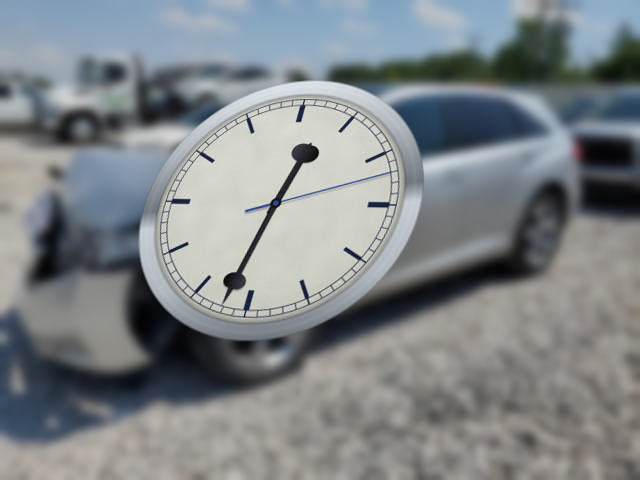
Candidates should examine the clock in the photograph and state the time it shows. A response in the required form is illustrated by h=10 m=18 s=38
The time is h=12 m=32 s=12
